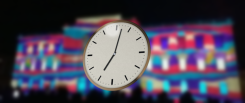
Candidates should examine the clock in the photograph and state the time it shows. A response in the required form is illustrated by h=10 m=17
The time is h=7 m=2
